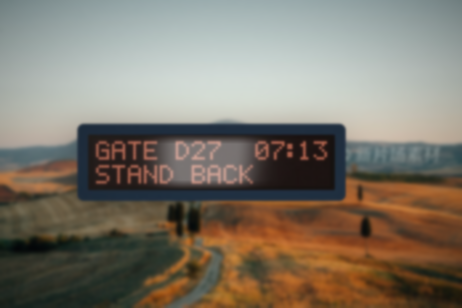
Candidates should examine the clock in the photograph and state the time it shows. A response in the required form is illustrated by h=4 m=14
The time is h=7 m=13
